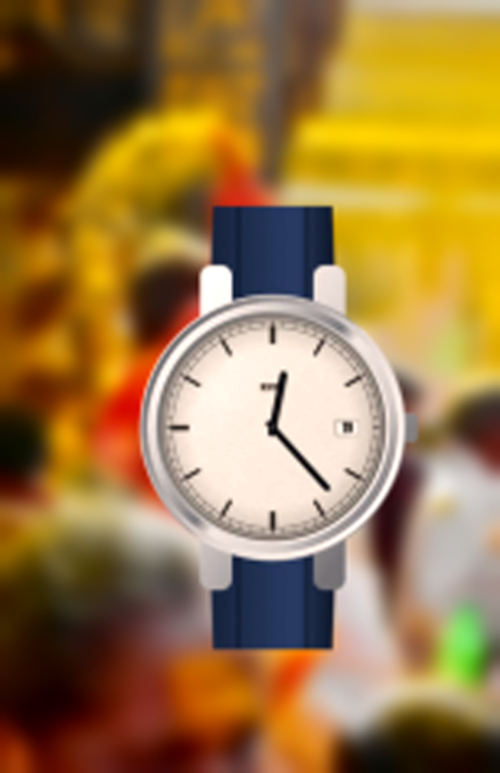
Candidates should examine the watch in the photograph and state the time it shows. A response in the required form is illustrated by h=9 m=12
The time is h=12 m=23
